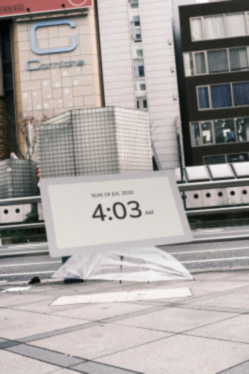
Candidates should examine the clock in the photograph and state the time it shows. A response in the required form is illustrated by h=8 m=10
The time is h=4 m=3
